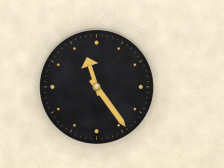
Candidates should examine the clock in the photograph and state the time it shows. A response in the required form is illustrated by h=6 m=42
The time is h=11 m=24
